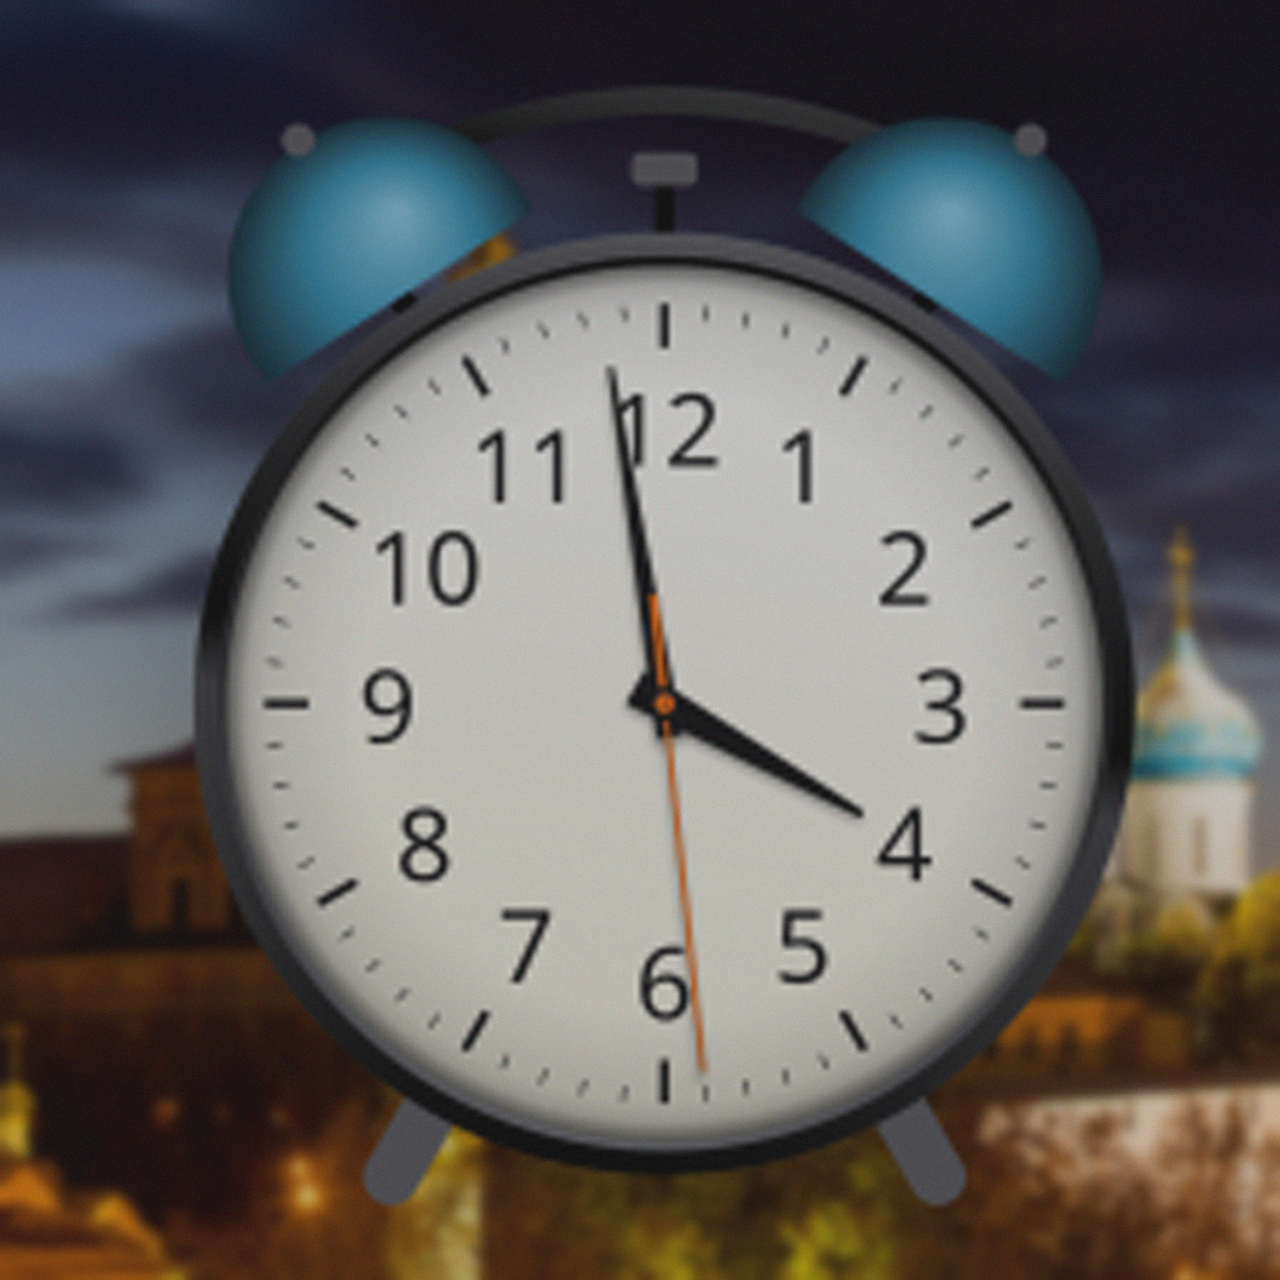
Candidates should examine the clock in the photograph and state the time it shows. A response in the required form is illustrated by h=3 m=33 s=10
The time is h=3 m=58 s=29
